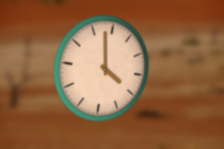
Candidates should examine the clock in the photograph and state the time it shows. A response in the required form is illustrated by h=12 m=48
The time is h=3 m=58
